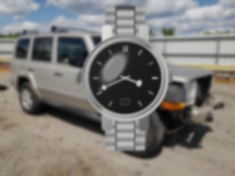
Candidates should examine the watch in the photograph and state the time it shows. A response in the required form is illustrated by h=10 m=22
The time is h=3 m=41
